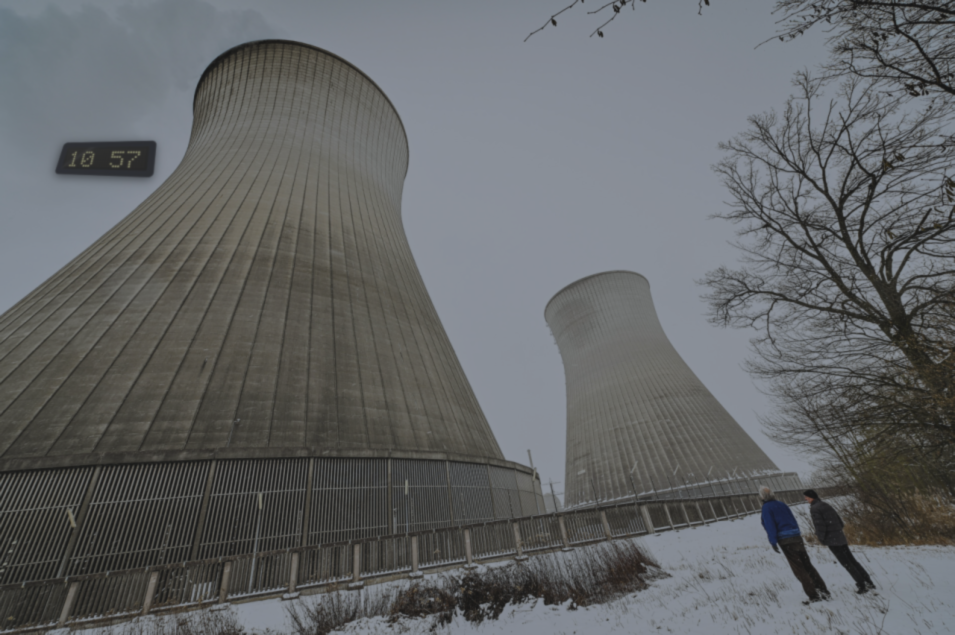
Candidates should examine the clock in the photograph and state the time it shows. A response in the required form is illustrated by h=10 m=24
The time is h=10 m=57
